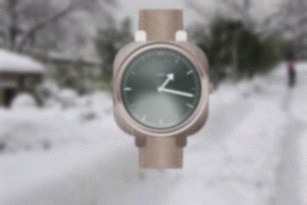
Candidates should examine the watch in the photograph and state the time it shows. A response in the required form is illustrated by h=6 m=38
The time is h=1 m=17
